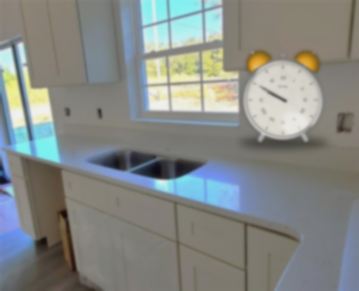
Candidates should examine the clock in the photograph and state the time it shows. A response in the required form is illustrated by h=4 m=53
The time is h=9 m=50
